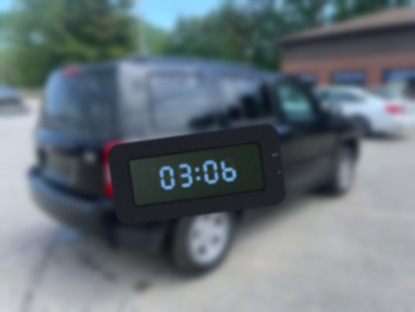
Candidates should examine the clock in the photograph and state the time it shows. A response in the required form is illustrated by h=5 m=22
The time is h=3 m=6
